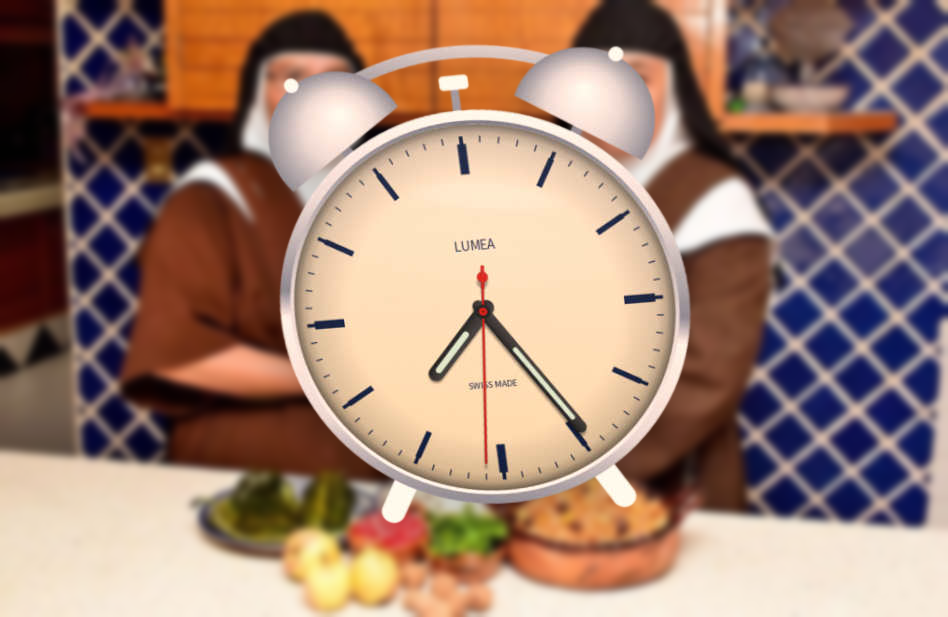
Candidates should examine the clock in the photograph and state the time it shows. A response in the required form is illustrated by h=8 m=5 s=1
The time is h=7 m=24 s=31
